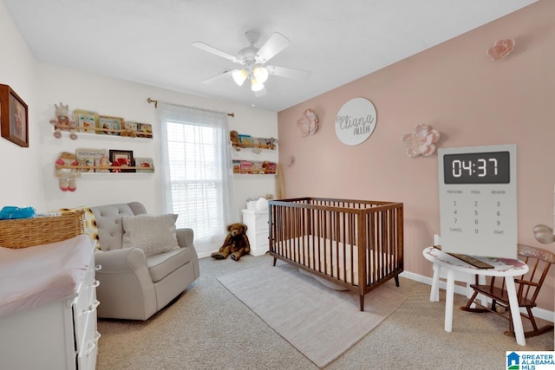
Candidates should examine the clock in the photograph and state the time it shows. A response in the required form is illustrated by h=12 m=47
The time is h=4 m=37
